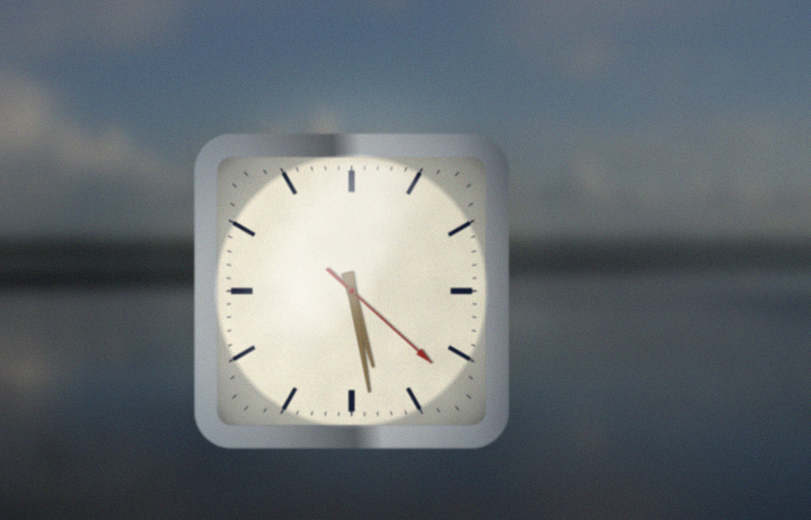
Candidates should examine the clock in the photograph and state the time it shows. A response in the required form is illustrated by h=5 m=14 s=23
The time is h=5 m=28 s=22
